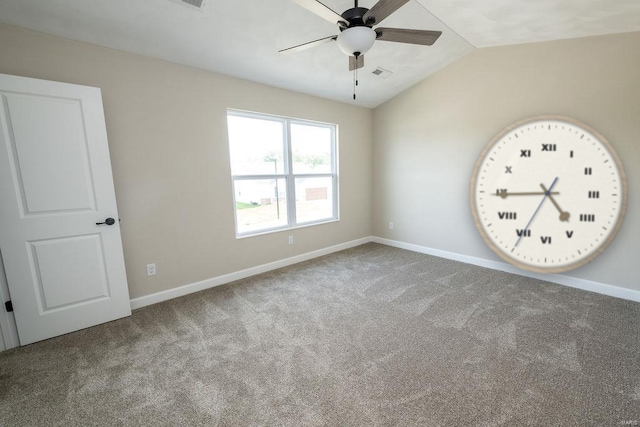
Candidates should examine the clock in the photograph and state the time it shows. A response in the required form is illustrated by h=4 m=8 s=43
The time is h=4 m=44 s=35
